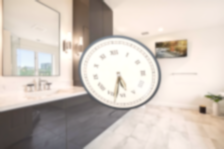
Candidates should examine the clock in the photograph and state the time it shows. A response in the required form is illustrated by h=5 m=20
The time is h=5 m=33
